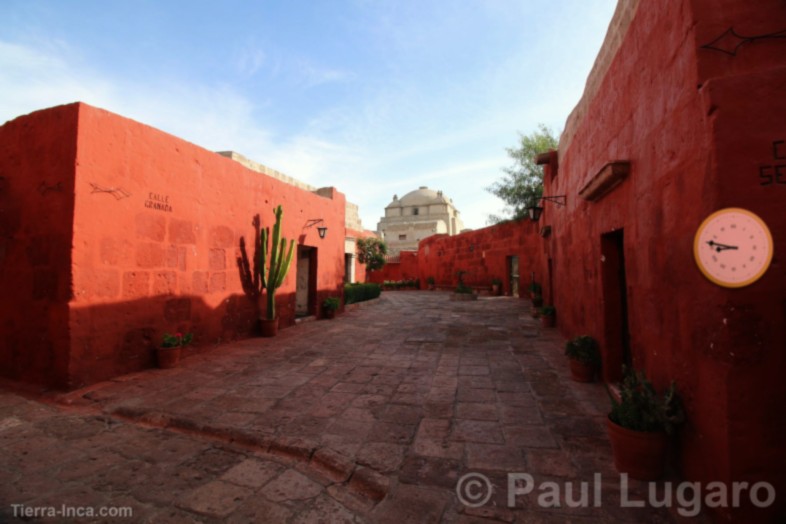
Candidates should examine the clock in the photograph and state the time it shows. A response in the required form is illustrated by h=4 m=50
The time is h=8 m=47
